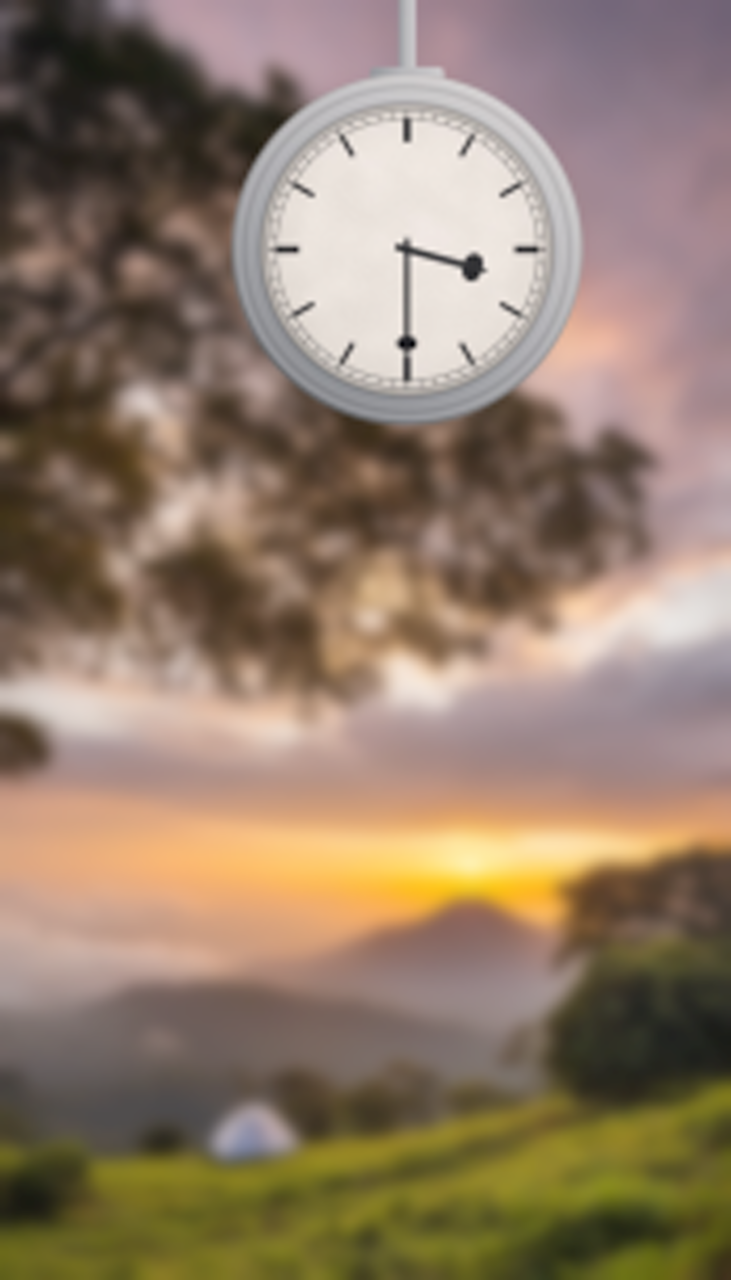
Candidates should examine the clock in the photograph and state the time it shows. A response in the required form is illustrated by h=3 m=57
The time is h=3 m=30
